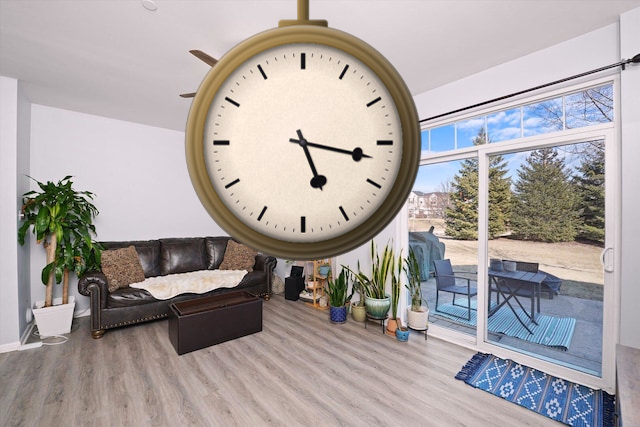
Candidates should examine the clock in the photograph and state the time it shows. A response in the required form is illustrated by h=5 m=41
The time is h=5 m=17
